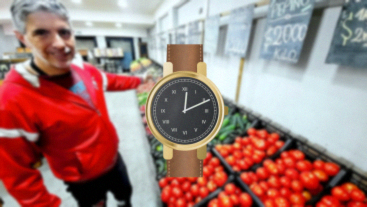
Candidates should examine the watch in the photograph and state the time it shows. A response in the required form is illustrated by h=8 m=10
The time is h=12 m=11
